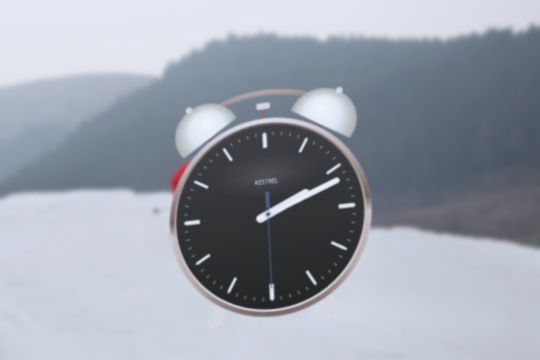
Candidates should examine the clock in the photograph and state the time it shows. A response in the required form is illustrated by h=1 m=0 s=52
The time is h=2 m=11 s=30
